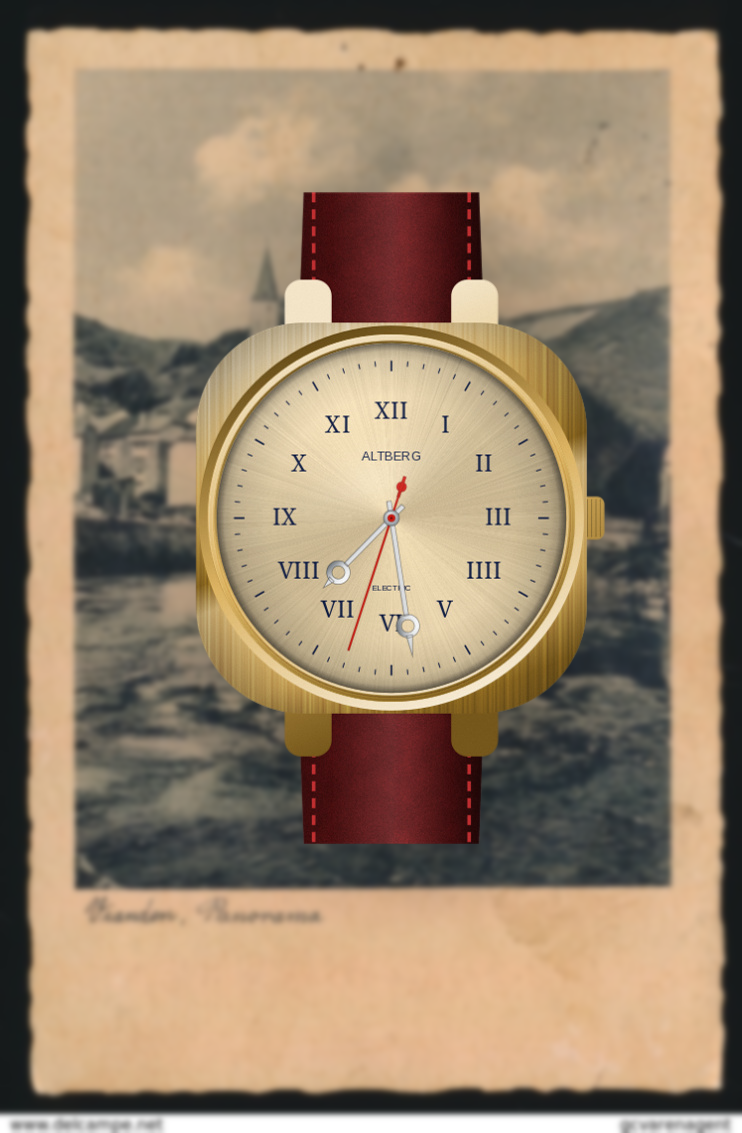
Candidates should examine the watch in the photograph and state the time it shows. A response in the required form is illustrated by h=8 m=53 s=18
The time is h=7 m=28 s=33
